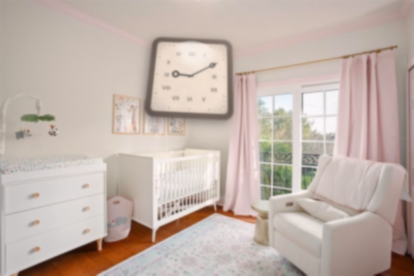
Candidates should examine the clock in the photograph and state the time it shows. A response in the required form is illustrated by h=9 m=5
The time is h=9 m=10
